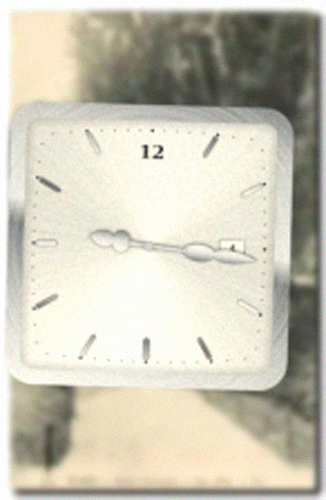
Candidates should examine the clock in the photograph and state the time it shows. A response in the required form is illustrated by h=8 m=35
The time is h=9 m=16
